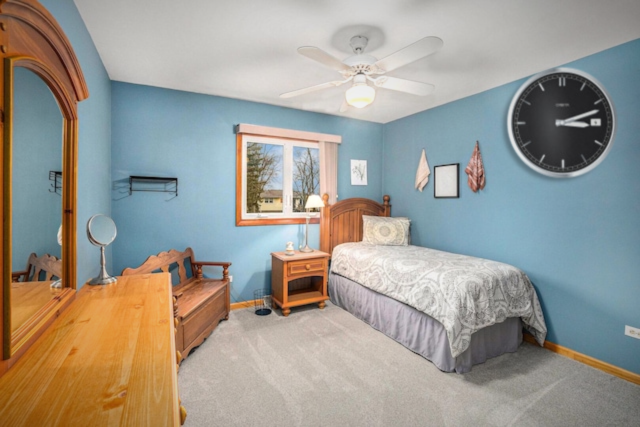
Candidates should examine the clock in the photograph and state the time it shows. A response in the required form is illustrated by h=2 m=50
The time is h=3 m=12
